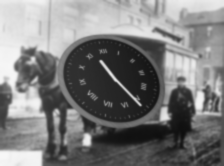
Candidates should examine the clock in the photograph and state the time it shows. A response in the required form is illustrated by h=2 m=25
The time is h=11 m=26
